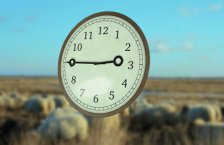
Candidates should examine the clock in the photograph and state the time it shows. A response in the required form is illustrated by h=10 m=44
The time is h=2 m=45
